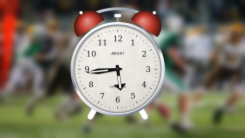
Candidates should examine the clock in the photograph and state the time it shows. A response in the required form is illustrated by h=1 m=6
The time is h=5 m=44
